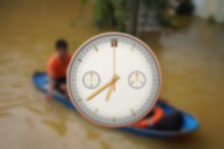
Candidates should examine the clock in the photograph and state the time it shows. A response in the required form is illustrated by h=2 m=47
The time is h=6 m=39
